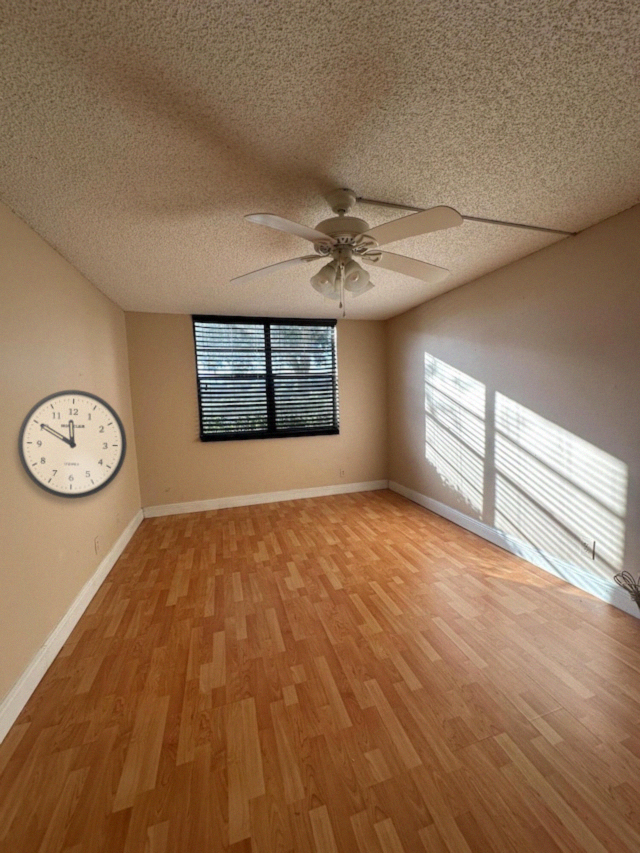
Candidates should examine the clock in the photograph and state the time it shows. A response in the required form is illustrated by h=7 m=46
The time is h=11 m=50
